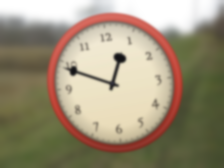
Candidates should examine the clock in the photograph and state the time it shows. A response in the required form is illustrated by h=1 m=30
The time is h=12 m=49
